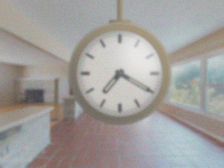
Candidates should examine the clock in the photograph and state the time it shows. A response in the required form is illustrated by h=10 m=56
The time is h=7 m=20
